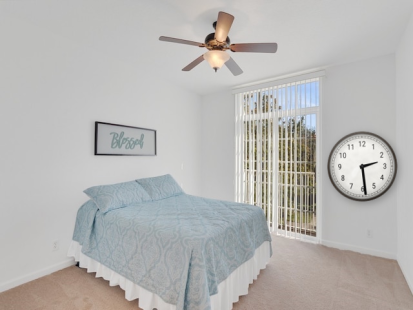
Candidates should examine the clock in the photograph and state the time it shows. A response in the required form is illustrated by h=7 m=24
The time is h=2 m=29
